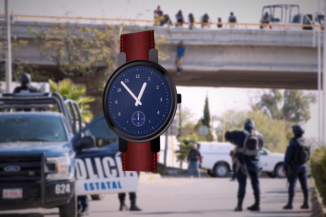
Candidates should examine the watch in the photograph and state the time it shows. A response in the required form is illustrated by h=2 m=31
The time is h=12 m=53
